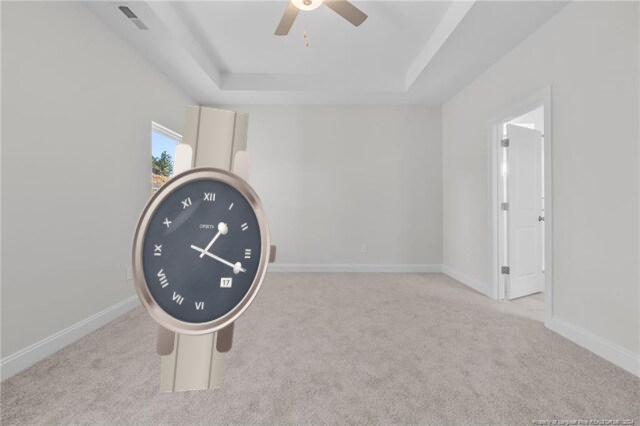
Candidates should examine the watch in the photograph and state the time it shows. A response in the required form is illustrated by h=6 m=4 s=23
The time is h=1 m=18 s=18
